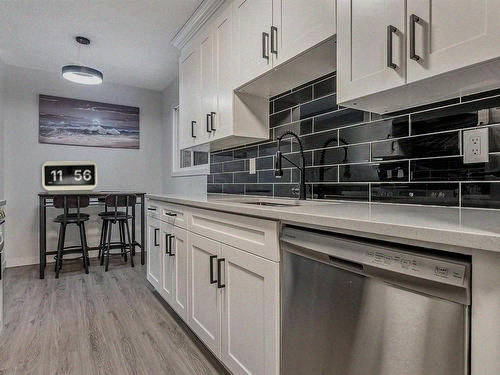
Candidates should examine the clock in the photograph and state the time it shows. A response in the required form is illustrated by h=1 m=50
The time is h=11 m=56
